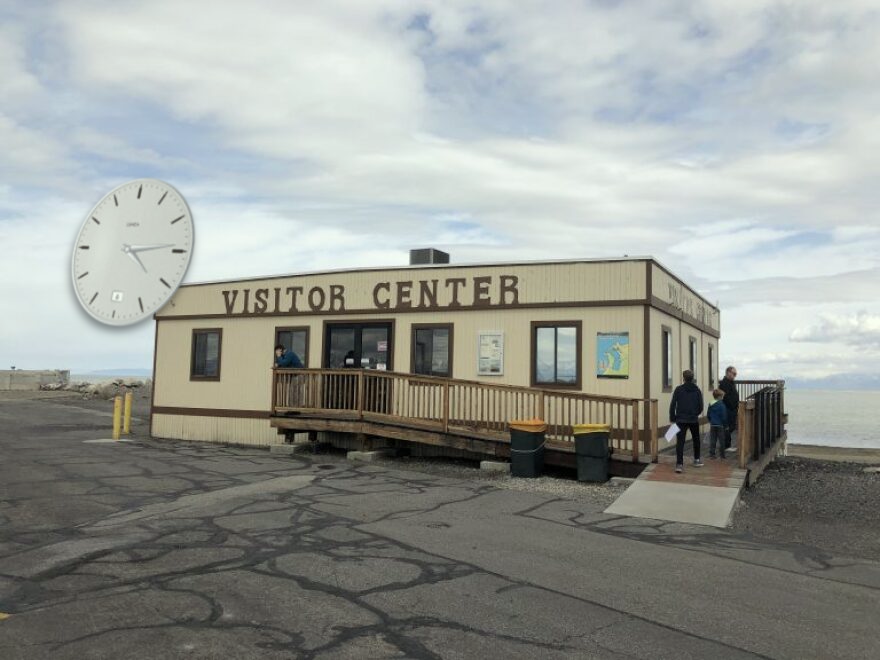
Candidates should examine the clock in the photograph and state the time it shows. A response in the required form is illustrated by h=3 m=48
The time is h=4 m=14
